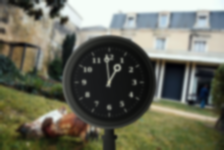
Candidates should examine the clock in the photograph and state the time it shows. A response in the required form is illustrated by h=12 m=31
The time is h=12 m=59
